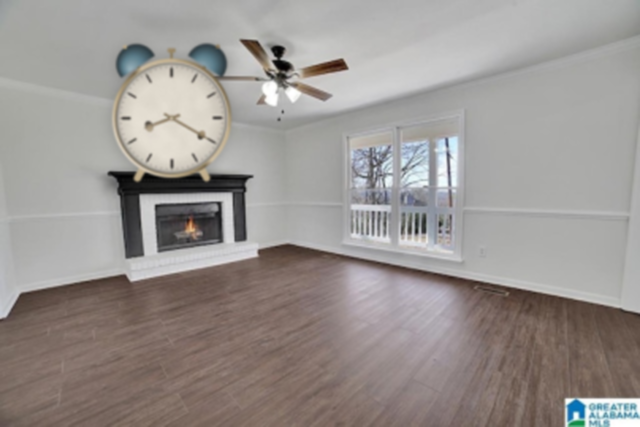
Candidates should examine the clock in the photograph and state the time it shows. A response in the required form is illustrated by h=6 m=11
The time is h=8 m=20
